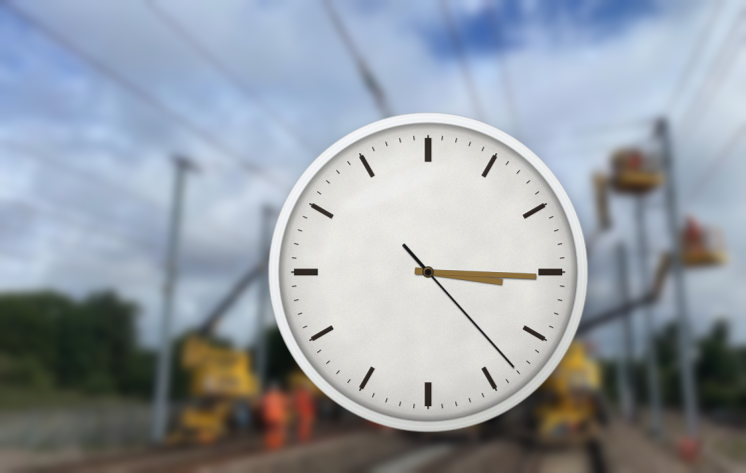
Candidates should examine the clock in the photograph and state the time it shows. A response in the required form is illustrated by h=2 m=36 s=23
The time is h=3 m=15 s=23
